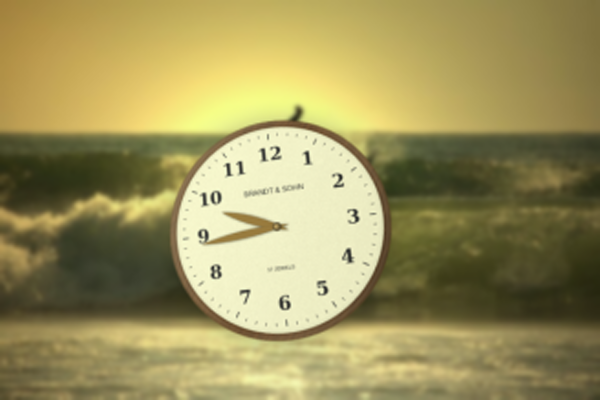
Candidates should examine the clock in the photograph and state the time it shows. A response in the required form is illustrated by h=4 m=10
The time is h=9 m=44
